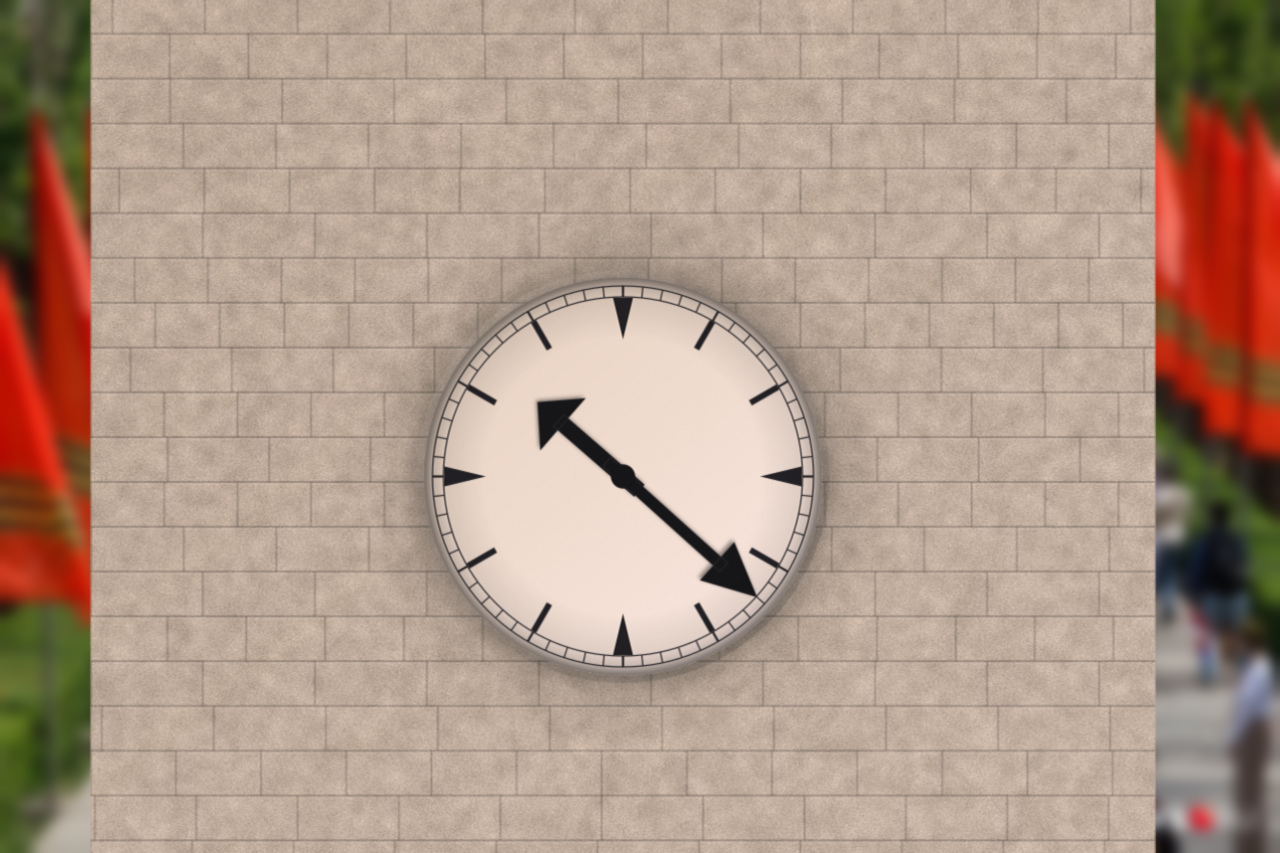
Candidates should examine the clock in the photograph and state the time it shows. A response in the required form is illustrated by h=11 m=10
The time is h=10 m=22
